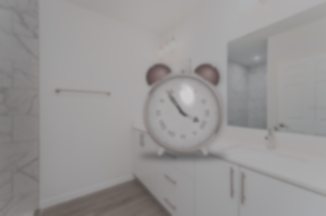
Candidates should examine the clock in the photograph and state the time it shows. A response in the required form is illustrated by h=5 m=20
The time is h=3 m=54
